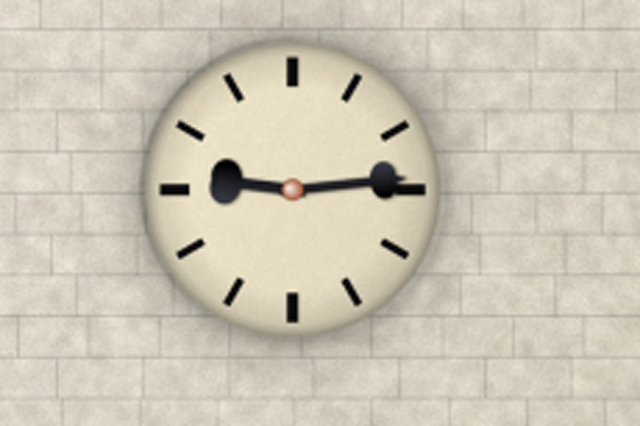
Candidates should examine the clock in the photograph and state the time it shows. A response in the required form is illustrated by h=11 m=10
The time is h=9 m=14
